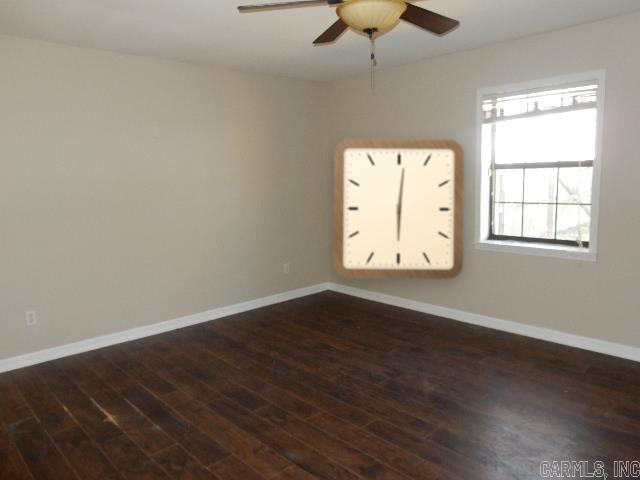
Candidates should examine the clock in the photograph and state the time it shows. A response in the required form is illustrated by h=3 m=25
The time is h=6 m=1
